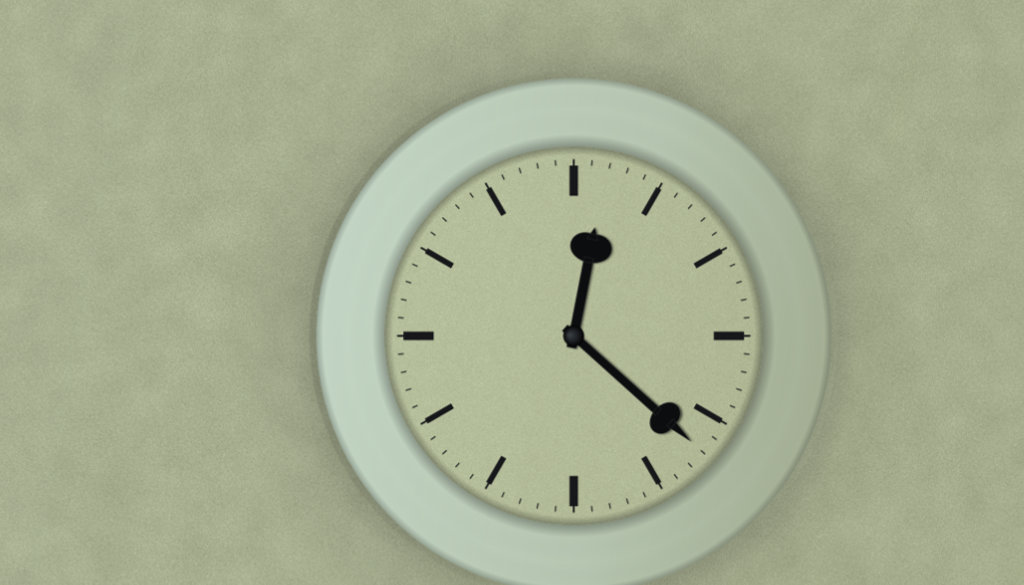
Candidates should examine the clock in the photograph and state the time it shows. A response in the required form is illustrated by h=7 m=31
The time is h=12 m=22
